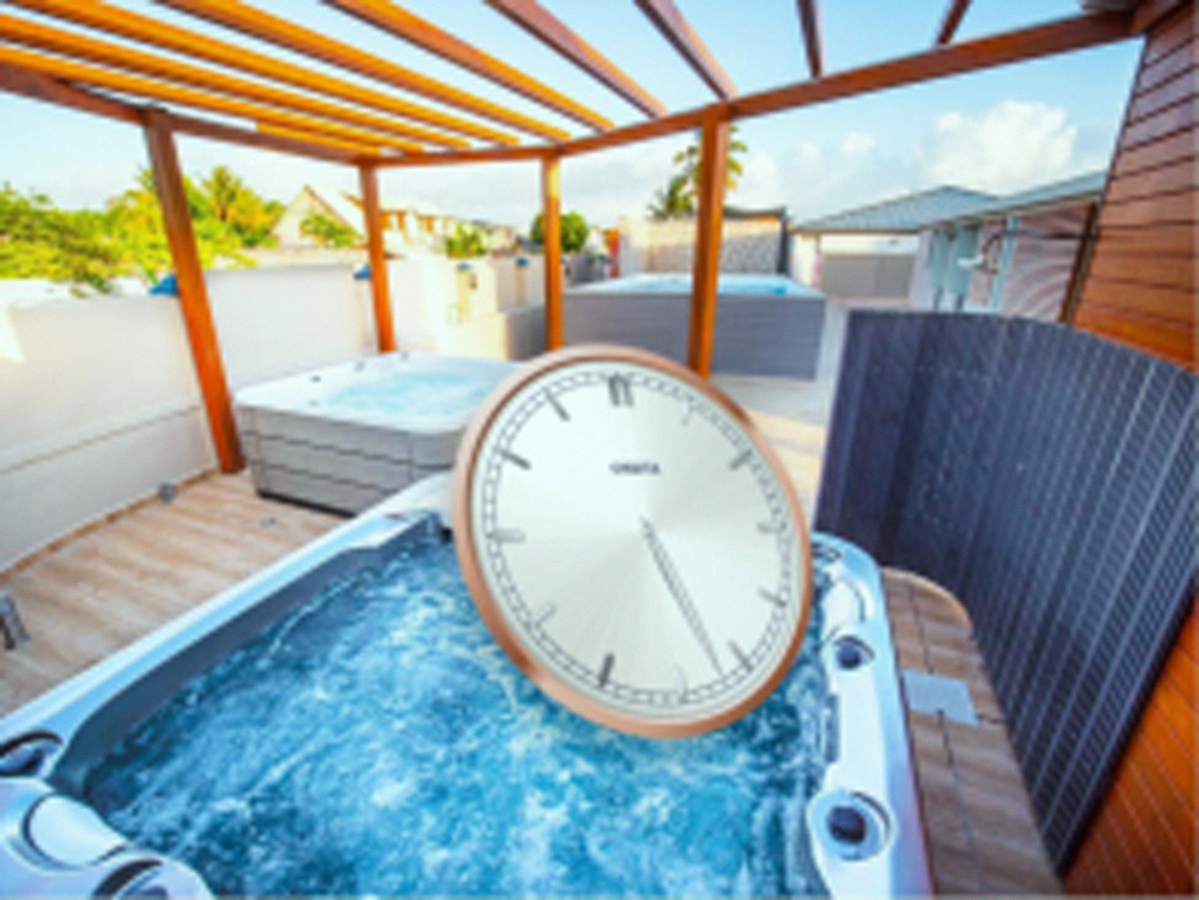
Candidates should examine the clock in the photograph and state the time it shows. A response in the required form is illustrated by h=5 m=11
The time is h=5 m=27
